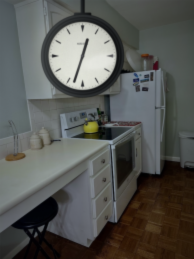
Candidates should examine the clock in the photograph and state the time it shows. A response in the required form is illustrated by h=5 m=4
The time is h=12 m=33
